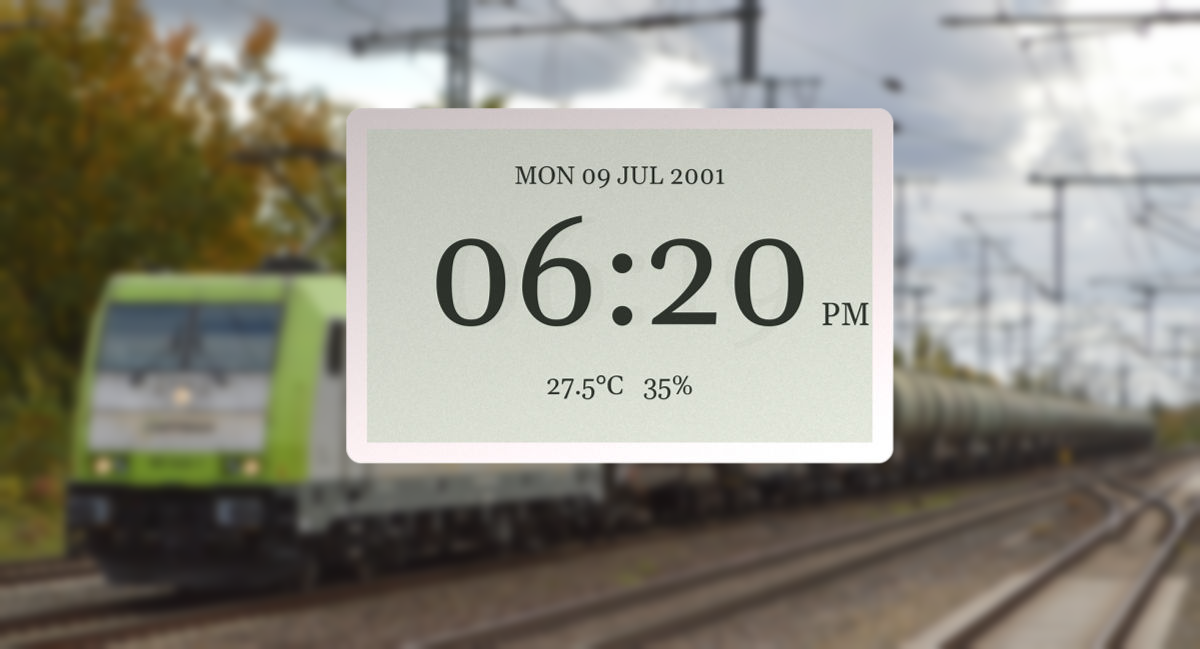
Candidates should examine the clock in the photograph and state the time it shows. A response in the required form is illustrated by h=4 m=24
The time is h=6 m=20
